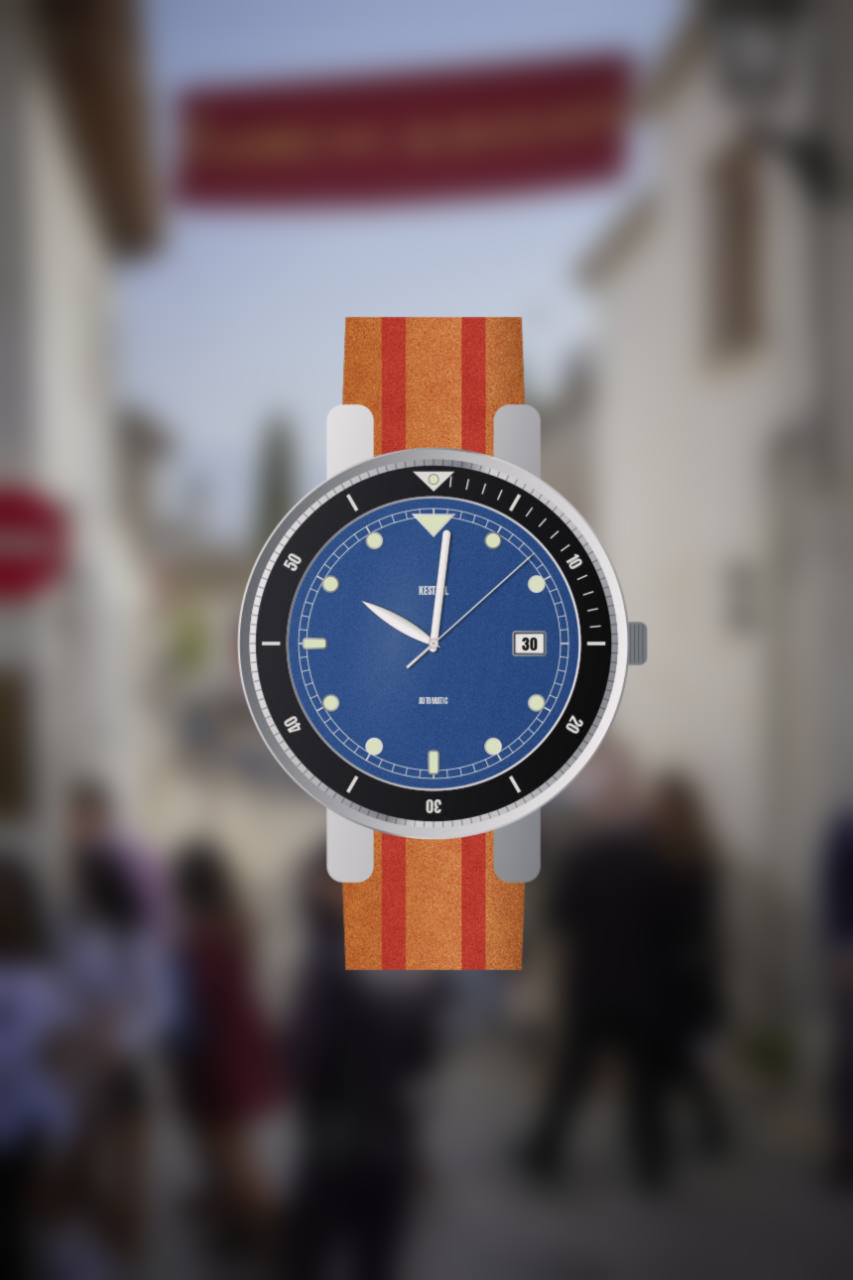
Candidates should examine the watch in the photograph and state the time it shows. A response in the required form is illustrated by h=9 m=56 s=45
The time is h=10 m=1 s=8
